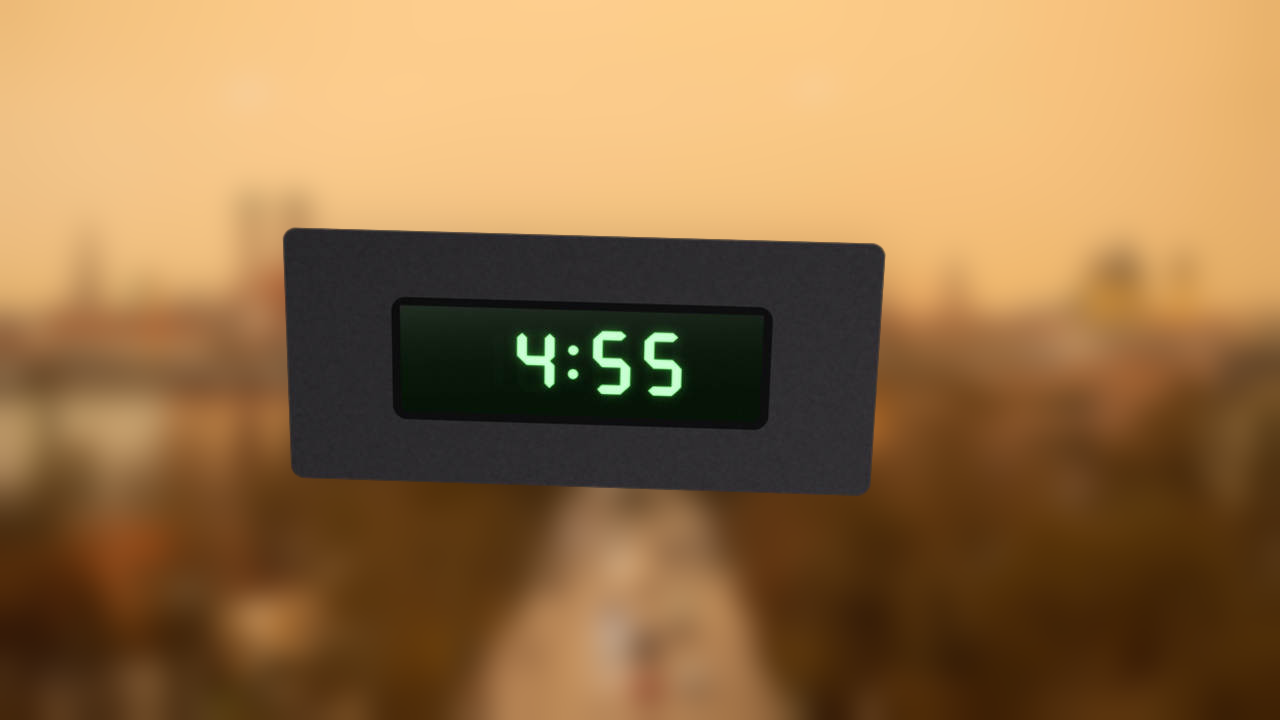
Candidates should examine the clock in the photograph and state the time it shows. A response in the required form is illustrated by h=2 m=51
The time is h=4 m=55
